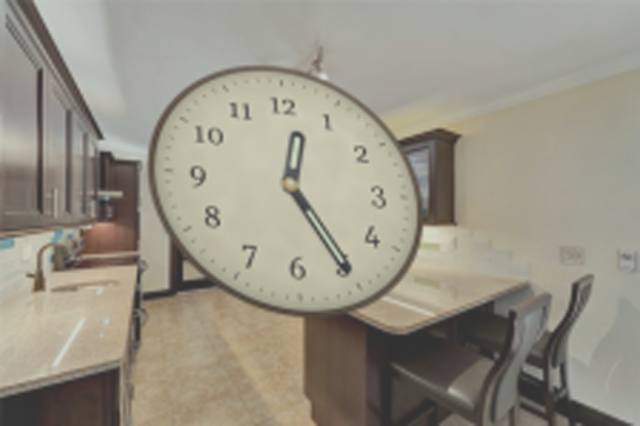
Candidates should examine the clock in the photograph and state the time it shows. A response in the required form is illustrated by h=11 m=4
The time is h=12 m=25
